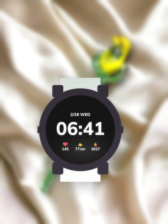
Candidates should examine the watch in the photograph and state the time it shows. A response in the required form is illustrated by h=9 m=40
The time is h=6 m=41
